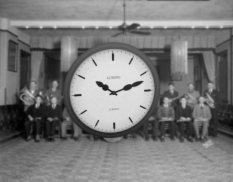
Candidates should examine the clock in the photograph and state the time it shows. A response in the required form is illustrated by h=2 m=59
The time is h=10 m=12
